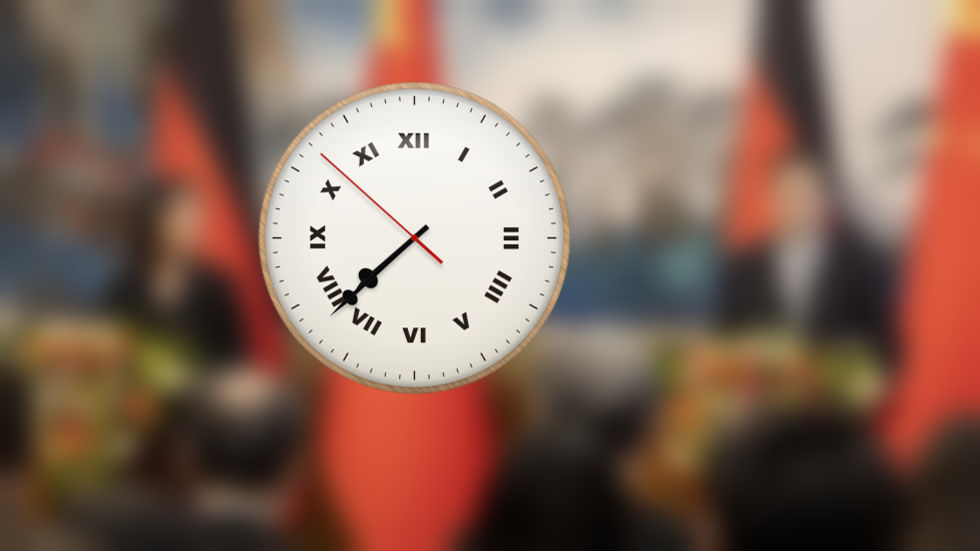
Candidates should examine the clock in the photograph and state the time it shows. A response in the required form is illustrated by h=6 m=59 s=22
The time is h=7 m=37 s=52
